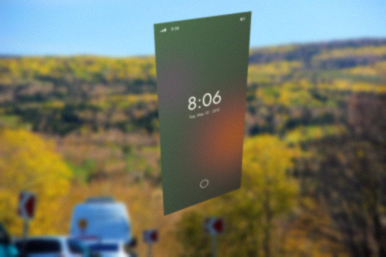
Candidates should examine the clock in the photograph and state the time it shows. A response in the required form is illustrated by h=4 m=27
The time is h=8 m=6
